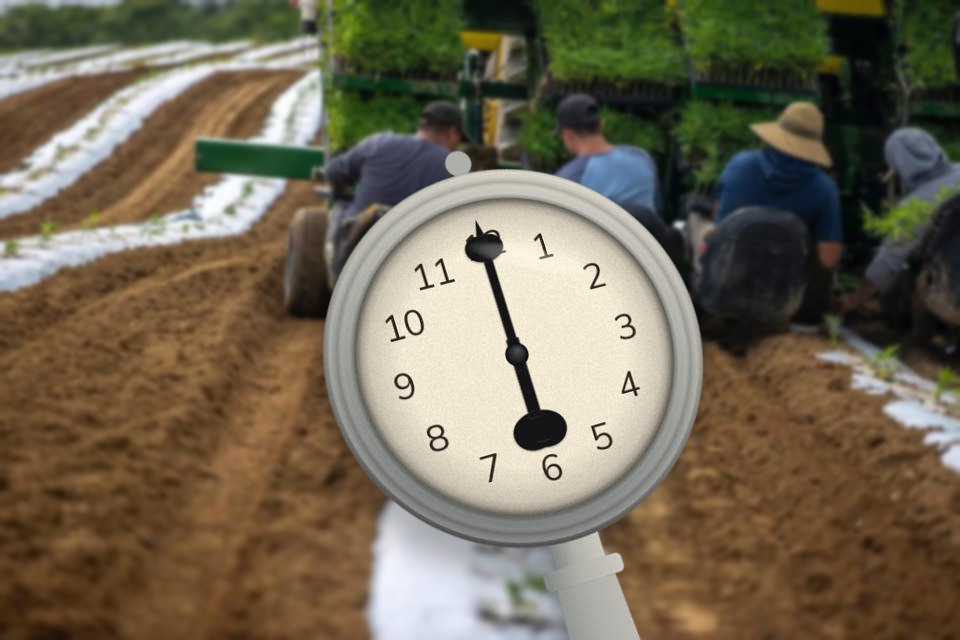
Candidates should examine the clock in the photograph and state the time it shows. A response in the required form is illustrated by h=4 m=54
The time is h=6 m=0
